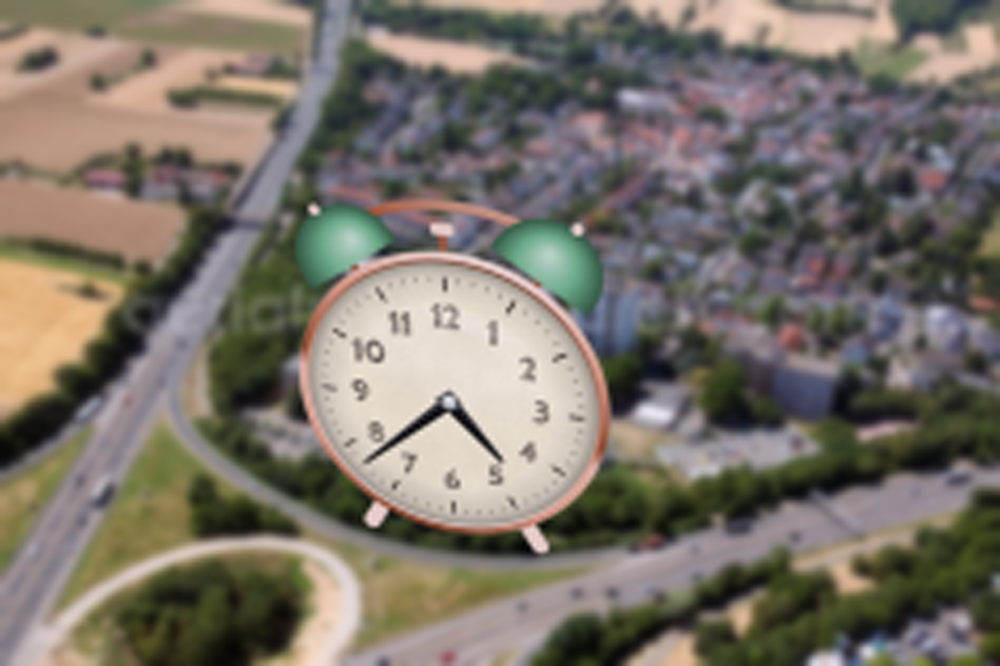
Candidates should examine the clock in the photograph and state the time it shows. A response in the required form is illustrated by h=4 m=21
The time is h=4 m=38
